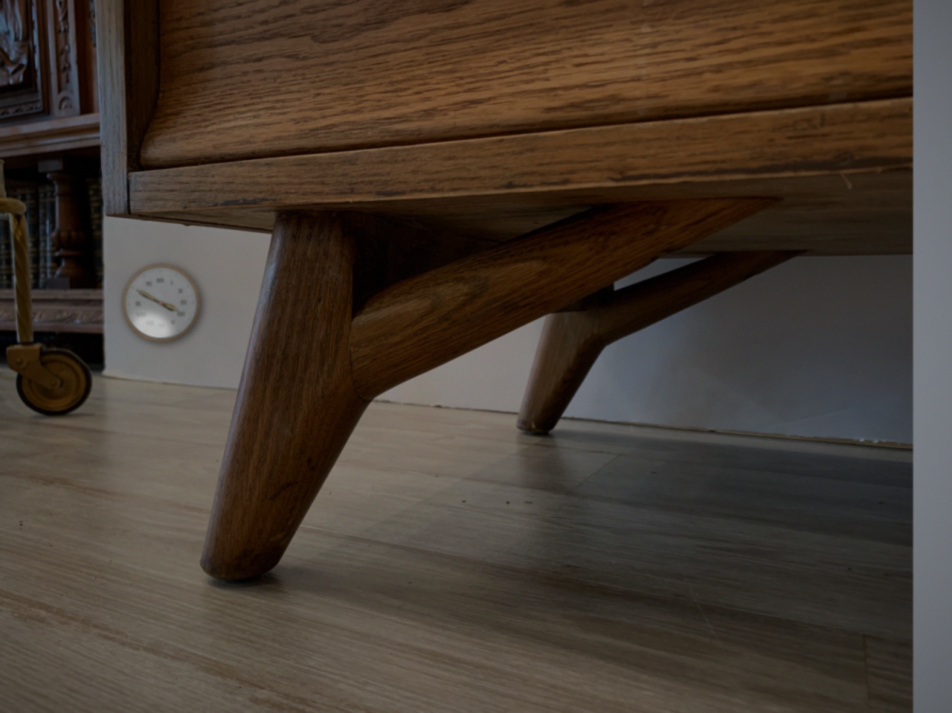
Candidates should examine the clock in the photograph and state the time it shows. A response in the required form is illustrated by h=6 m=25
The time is h=3 m=50
